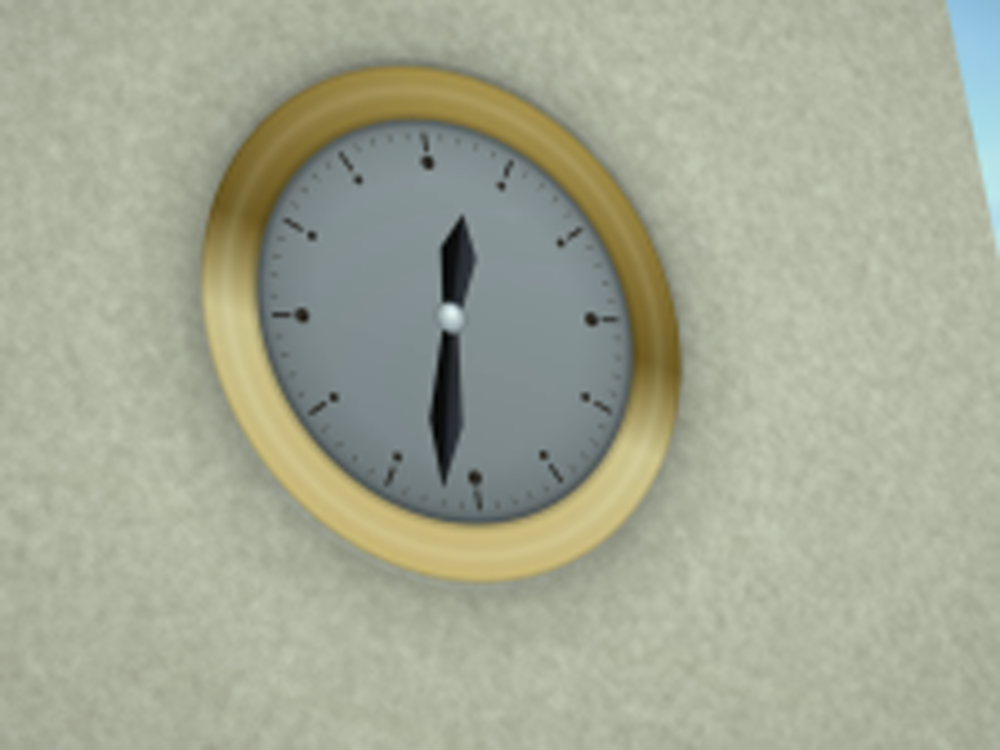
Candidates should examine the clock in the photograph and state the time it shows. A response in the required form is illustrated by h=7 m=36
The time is h=12 m=32
